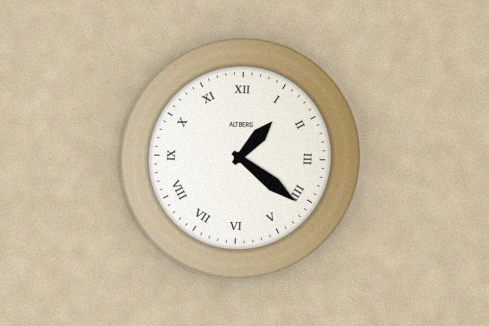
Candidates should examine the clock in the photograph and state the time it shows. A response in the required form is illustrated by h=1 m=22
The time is h=1 m=21
